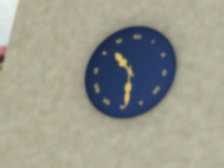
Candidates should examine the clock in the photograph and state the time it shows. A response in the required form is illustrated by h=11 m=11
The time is h=10 m=29
